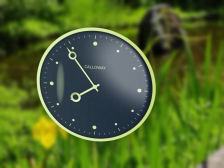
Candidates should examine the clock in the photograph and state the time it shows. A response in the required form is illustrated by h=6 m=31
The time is h=7 m=54
